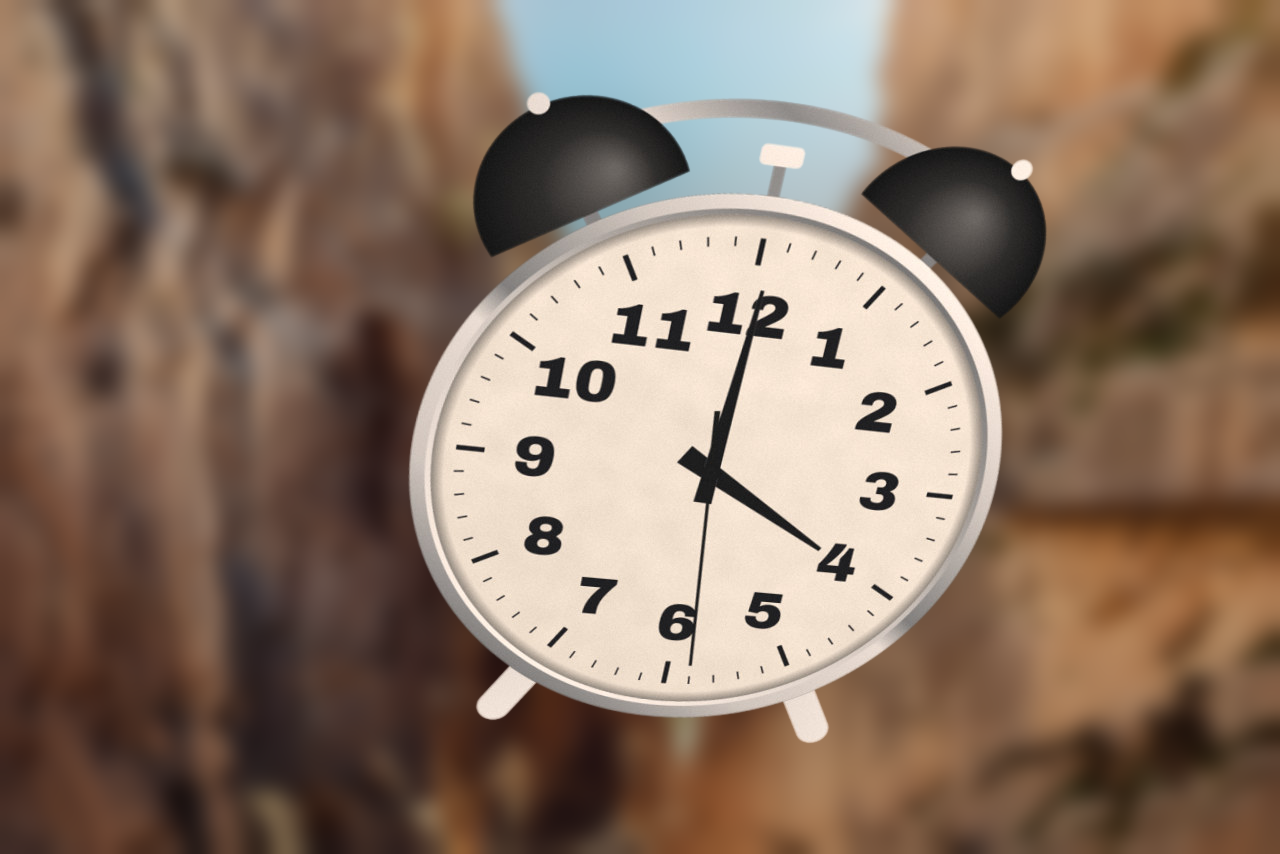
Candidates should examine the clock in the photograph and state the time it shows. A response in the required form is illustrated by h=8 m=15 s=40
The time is h=4 m=0 s=29
